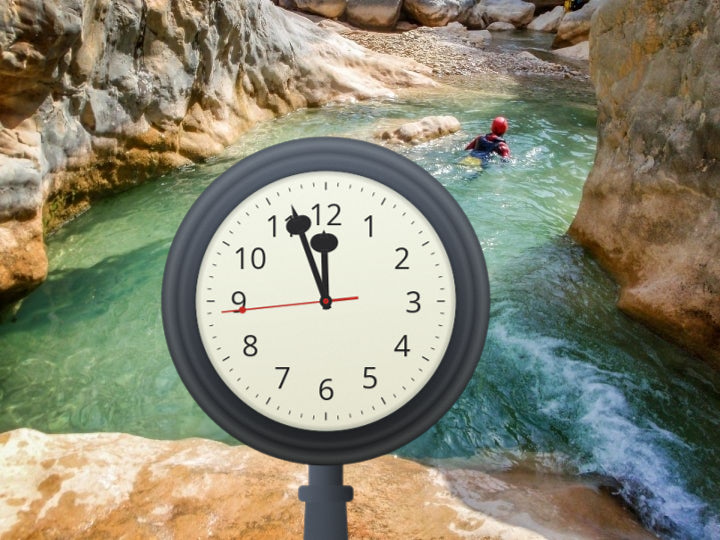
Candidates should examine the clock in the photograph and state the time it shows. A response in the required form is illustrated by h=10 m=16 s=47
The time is h=11 m=56 s=44
